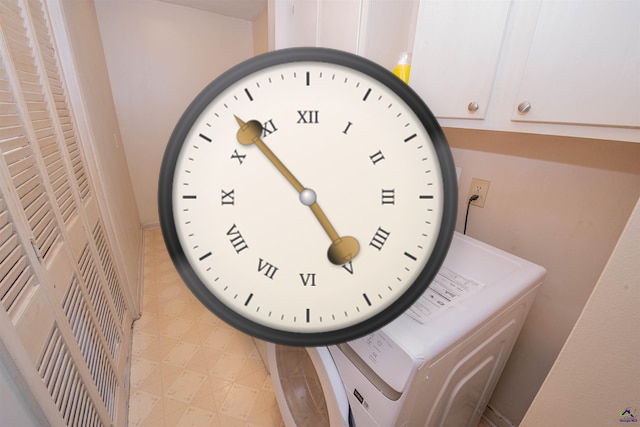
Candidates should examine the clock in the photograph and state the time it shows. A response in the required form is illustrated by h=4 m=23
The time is h=4 m=53
